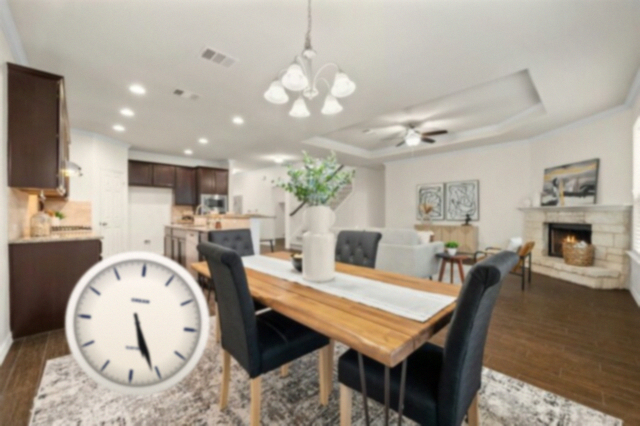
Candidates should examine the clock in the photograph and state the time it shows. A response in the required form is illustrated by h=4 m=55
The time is h=5 m=26
